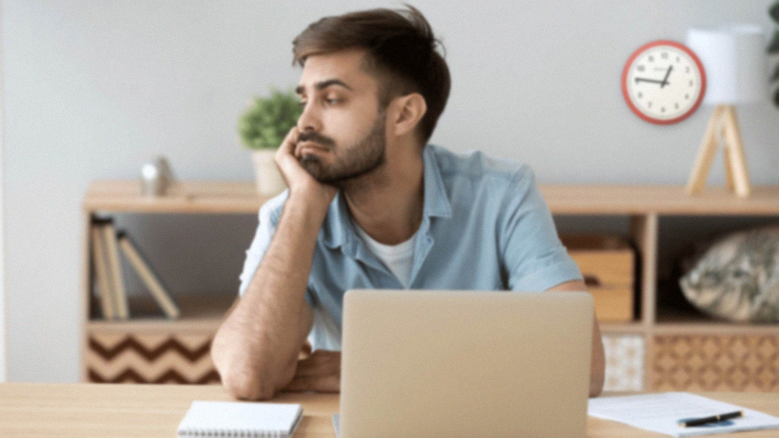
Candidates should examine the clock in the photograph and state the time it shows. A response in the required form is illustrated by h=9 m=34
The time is h=12 m=46
